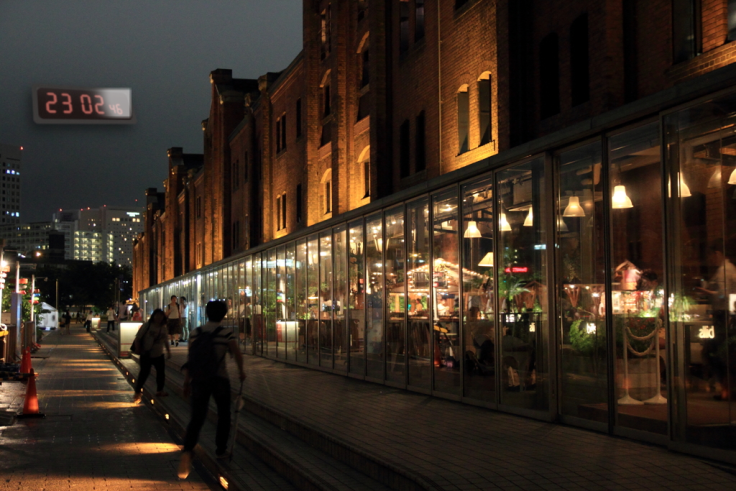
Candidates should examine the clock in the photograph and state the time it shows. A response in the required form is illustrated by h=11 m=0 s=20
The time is h=23 m=2 s=46
